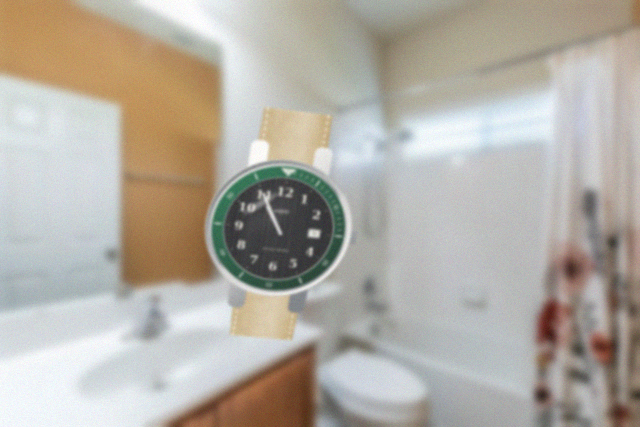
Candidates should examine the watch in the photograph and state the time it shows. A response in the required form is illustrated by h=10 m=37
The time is h=10 m=55
